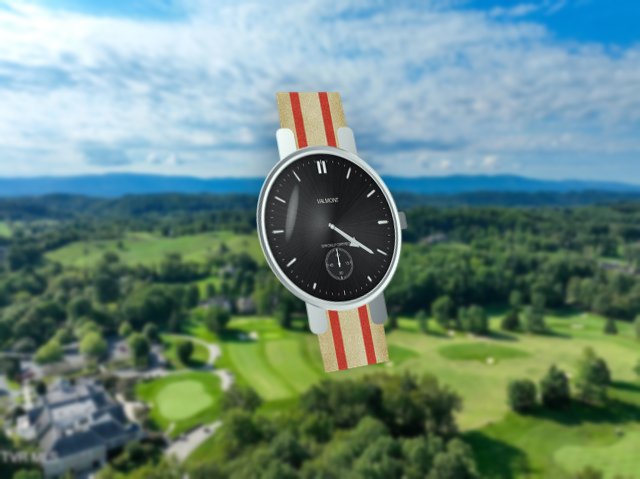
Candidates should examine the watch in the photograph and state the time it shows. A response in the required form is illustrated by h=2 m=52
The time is h=4 m=21
